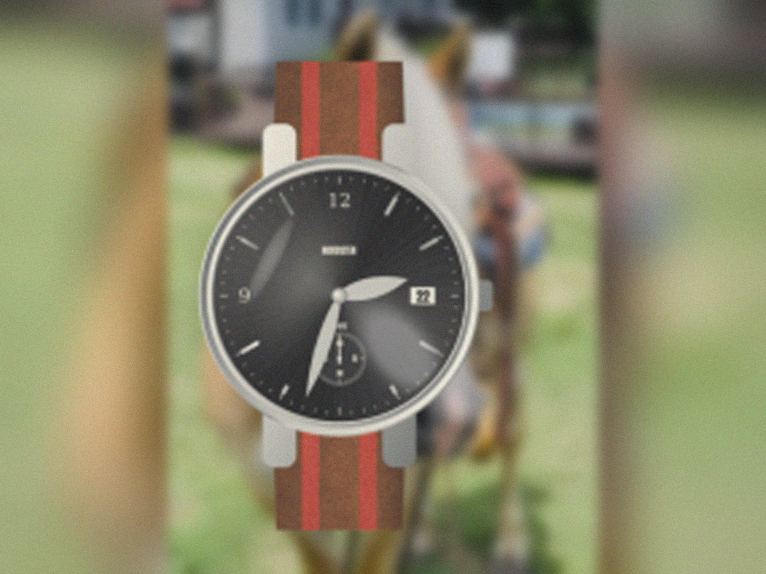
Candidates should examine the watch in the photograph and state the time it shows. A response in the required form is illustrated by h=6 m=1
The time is h=2 m=33
